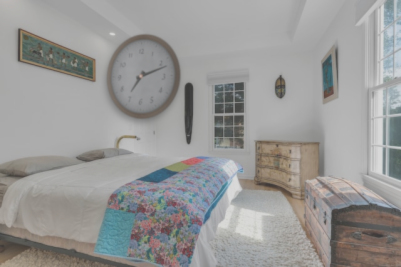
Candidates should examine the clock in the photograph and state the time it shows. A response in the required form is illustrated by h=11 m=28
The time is h=7 m=12
